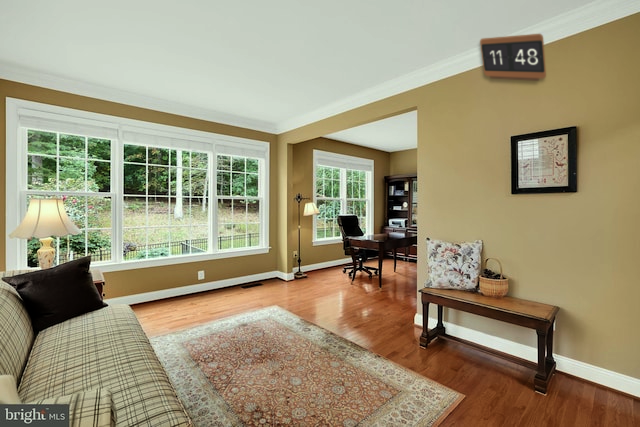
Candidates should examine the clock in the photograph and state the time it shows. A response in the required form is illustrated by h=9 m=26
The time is h=11 m=48
